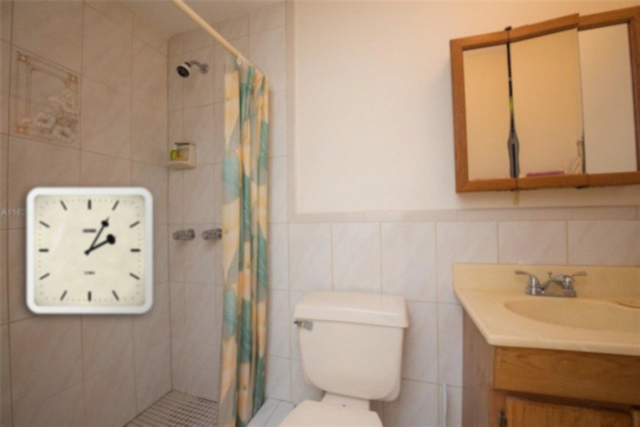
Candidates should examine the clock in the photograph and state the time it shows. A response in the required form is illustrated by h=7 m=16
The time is h=2 m=5
